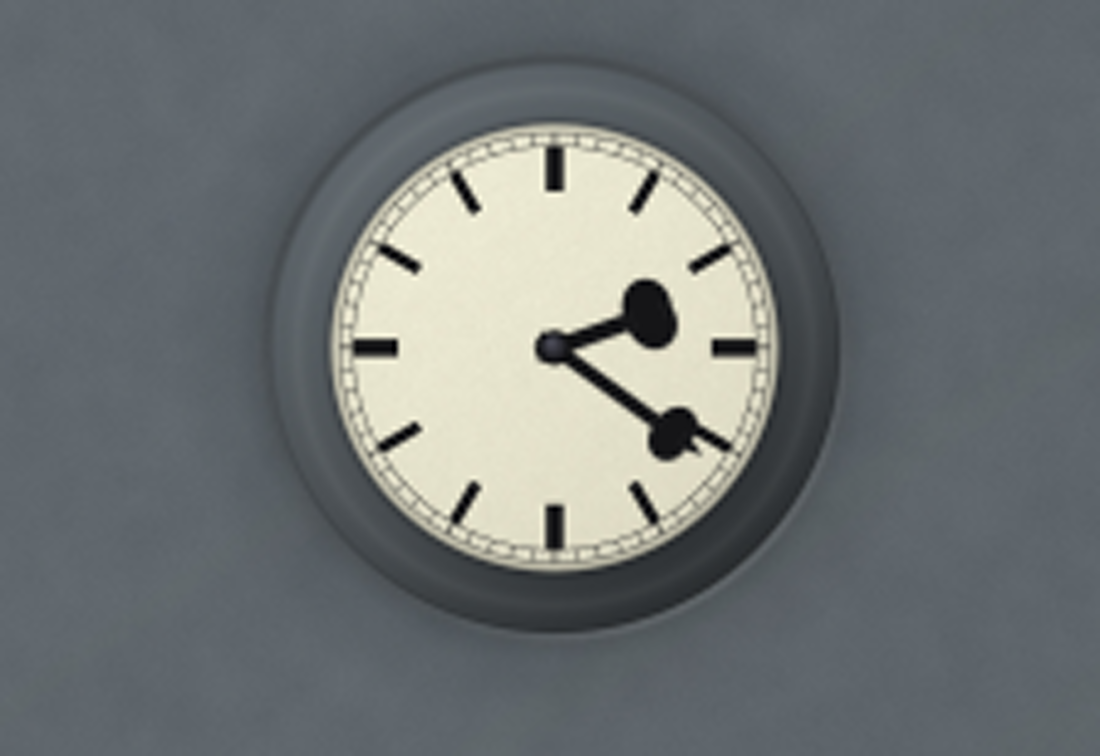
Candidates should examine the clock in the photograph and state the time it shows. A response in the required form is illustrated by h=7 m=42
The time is h=2 m=21
